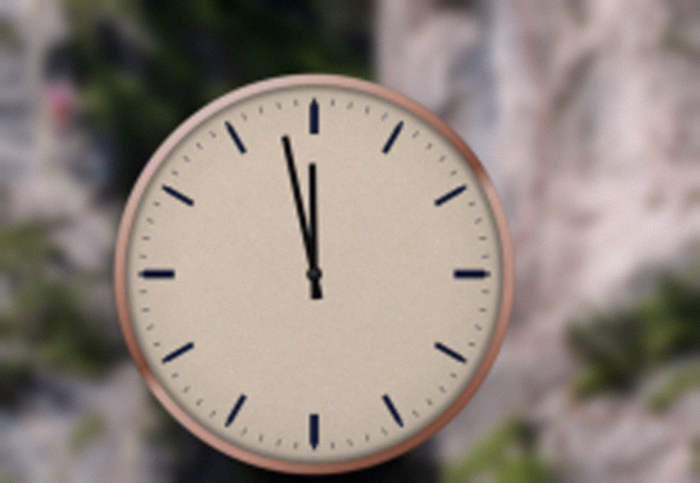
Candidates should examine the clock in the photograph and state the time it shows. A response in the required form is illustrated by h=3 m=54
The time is h=11 m=58
